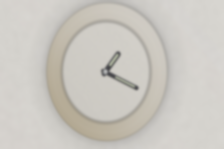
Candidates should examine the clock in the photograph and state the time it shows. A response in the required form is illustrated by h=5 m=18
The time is h=1 m=19
